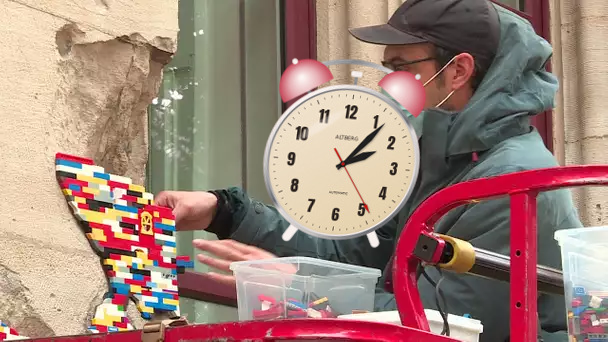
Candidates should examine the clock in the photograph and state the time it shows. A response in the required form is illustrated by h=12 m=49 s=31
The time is h=2 m=6 s=24
